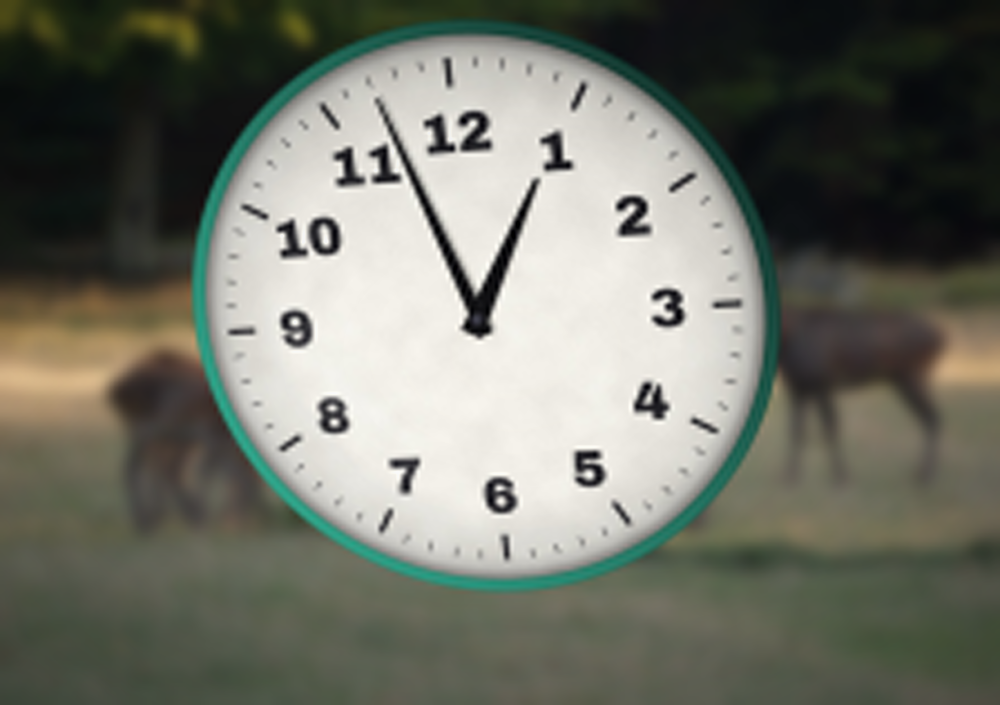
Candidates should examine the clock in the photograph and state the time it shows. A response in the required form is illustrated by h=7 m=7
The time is h=12 m=57
